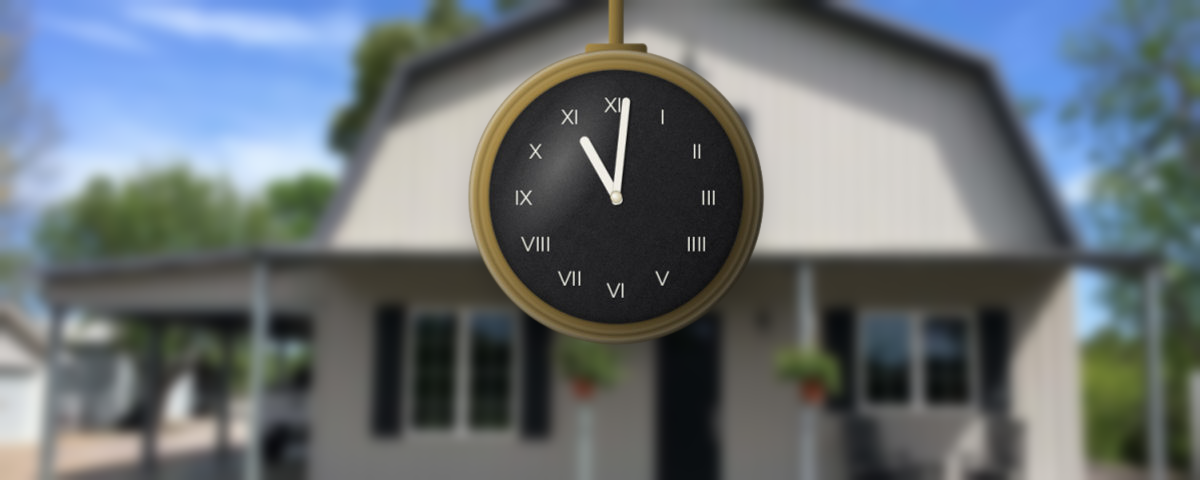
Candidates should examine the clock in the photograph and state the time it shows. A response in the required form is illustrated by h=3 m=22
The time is h=11 m=1
